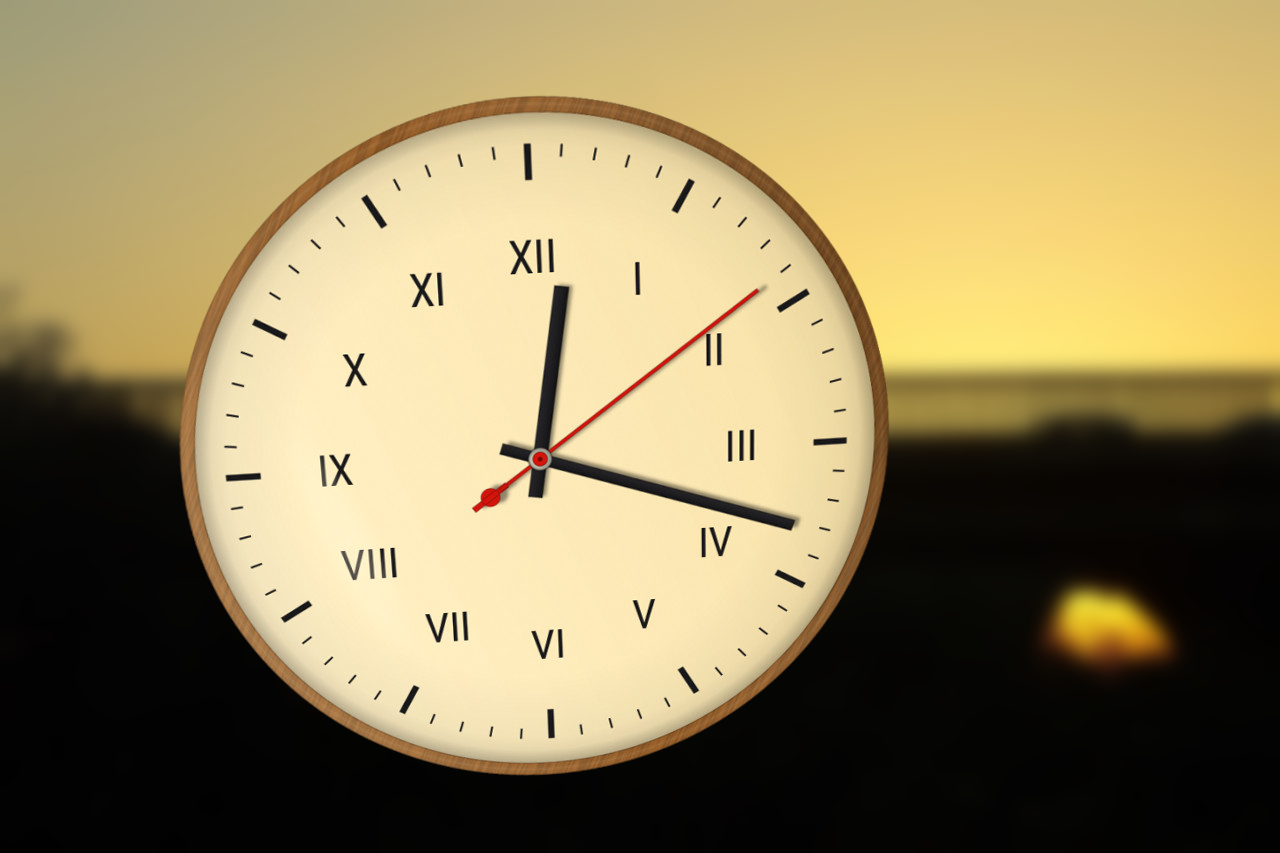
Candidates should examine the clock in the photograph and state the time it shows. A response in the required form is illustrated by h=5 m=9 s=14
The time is h=12 m=18 s=9
